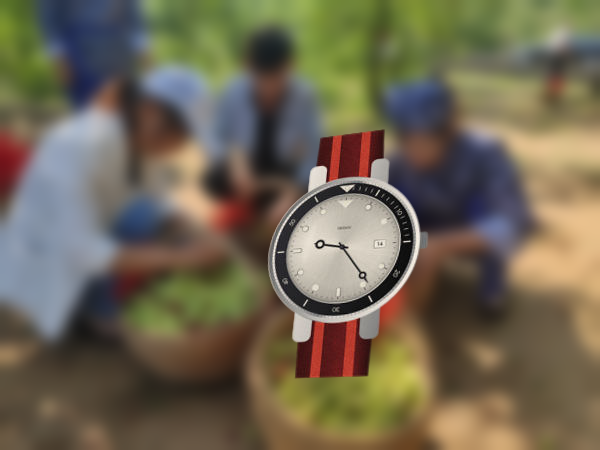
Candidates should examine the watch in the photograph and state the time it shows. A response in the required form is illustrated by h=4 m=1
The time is h=9 m=24
